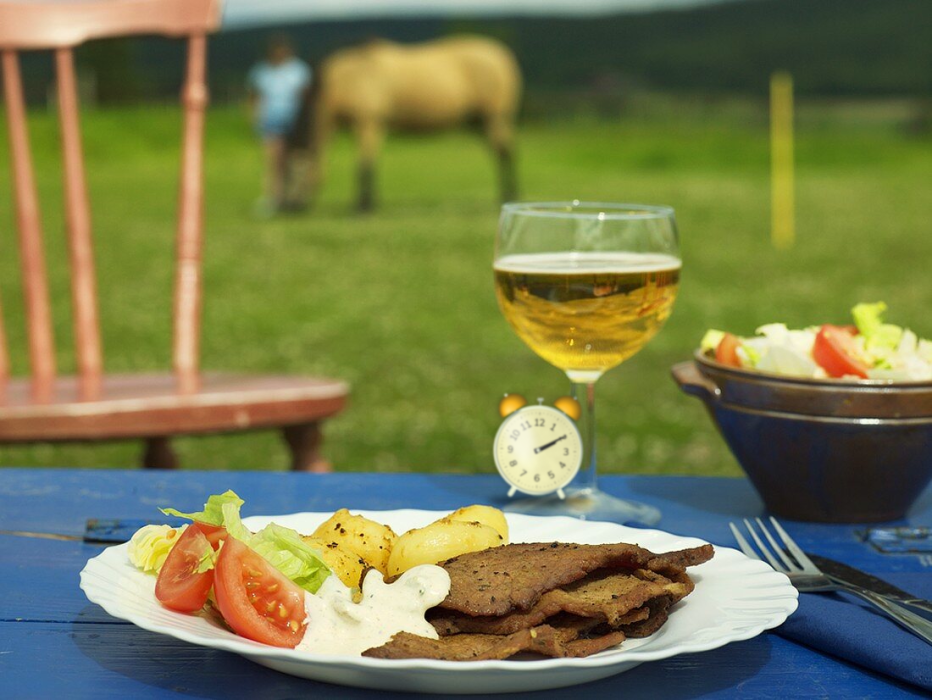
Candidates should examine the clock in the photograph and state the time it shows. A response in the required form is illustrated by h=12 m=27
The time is h=2 m=10
